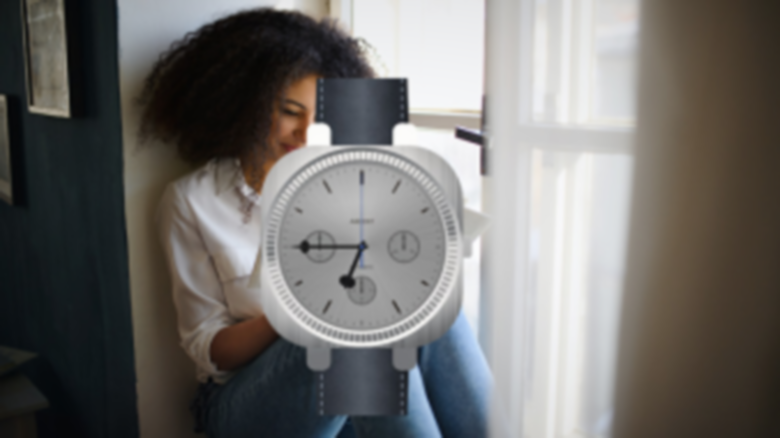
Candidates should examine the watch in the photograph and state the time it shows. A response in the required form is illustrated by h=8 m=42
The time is h=6 m=45
